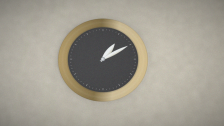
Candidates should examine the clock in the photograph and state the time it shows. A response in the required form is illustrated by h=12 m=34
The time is h=1 m=10
